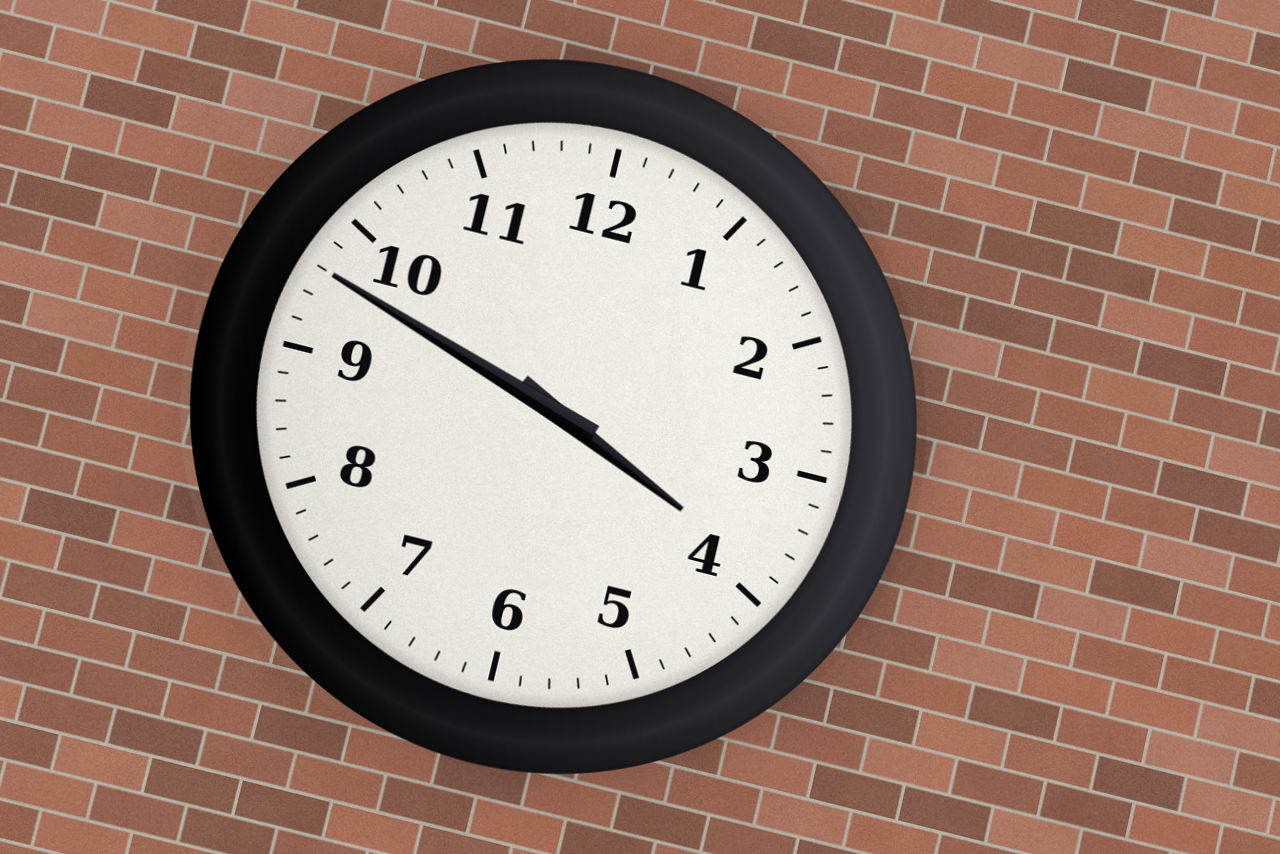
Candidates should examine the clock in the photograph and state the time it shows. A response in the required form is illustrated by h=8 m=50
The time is h=3 m=48
